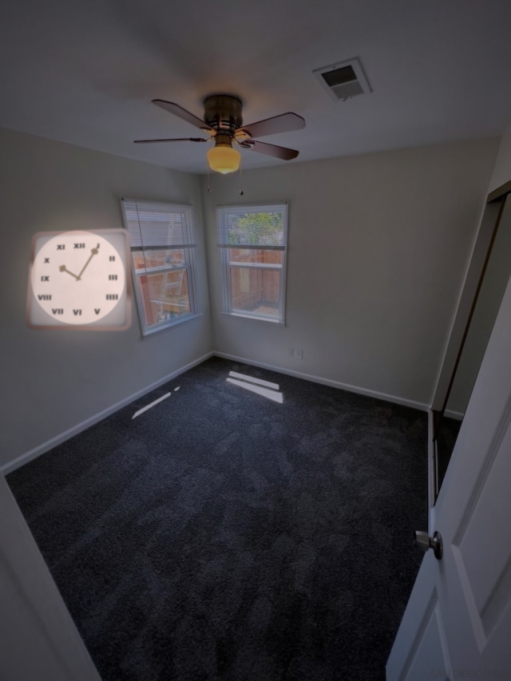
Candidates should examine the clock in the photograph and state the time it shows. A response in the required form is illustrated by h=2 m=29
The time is h=10 m=5
